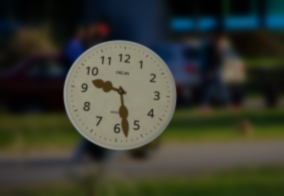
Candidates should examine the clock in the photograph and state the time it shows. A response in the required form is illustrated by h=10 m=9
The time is h=9 m=28
